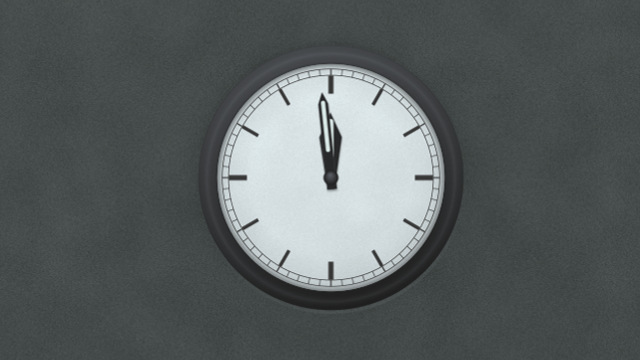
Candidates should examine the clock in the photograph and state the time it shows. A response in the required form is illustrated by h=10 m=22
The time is h=11 m=59
